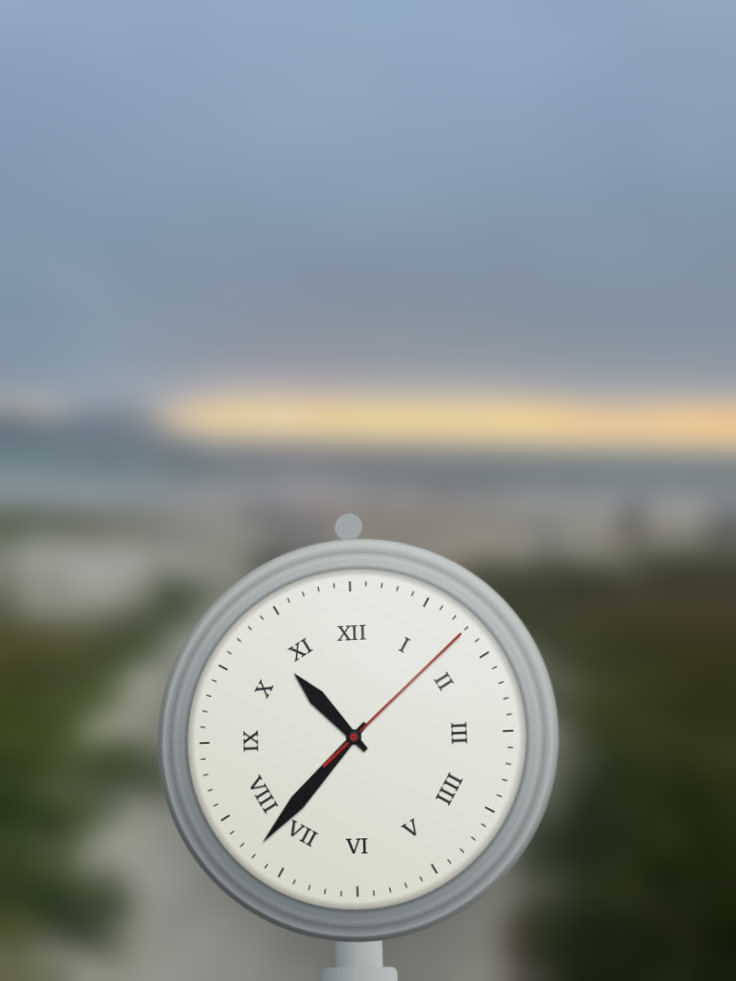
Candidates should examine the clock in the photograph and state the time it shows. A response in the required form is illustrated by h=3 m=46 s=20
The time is h=10 m=37 s=8
